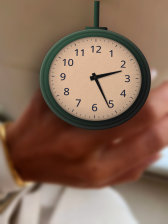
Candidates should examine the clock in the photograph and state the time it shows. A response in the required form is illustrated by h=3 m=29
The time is h=2 m=26
